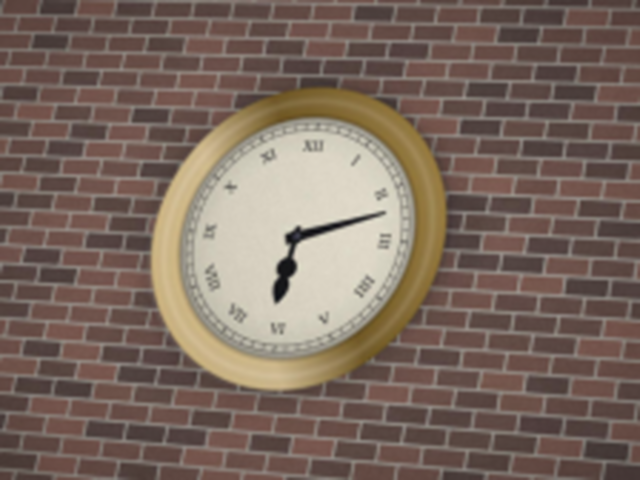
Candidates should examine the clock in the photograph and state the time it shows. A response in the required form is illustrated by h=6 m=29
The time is h=6 m=12
